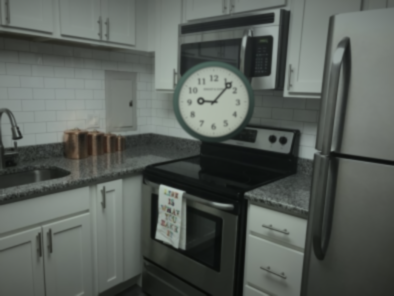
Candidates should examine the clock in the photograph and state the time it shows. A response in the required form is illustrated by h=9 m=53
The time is h=9 m=7
